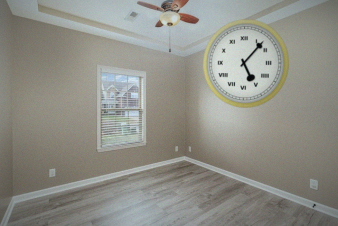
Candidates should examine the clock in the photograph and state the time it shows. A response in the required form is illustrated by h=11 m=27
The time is h=5 m=7
